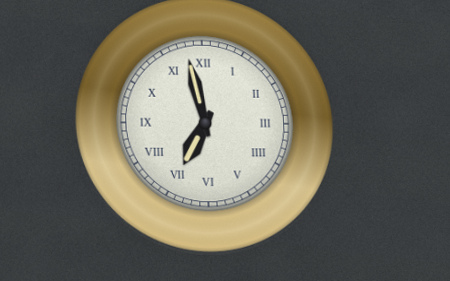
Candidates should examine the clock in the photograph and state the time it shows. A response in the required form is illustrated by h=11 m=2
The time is h=6 m=58
